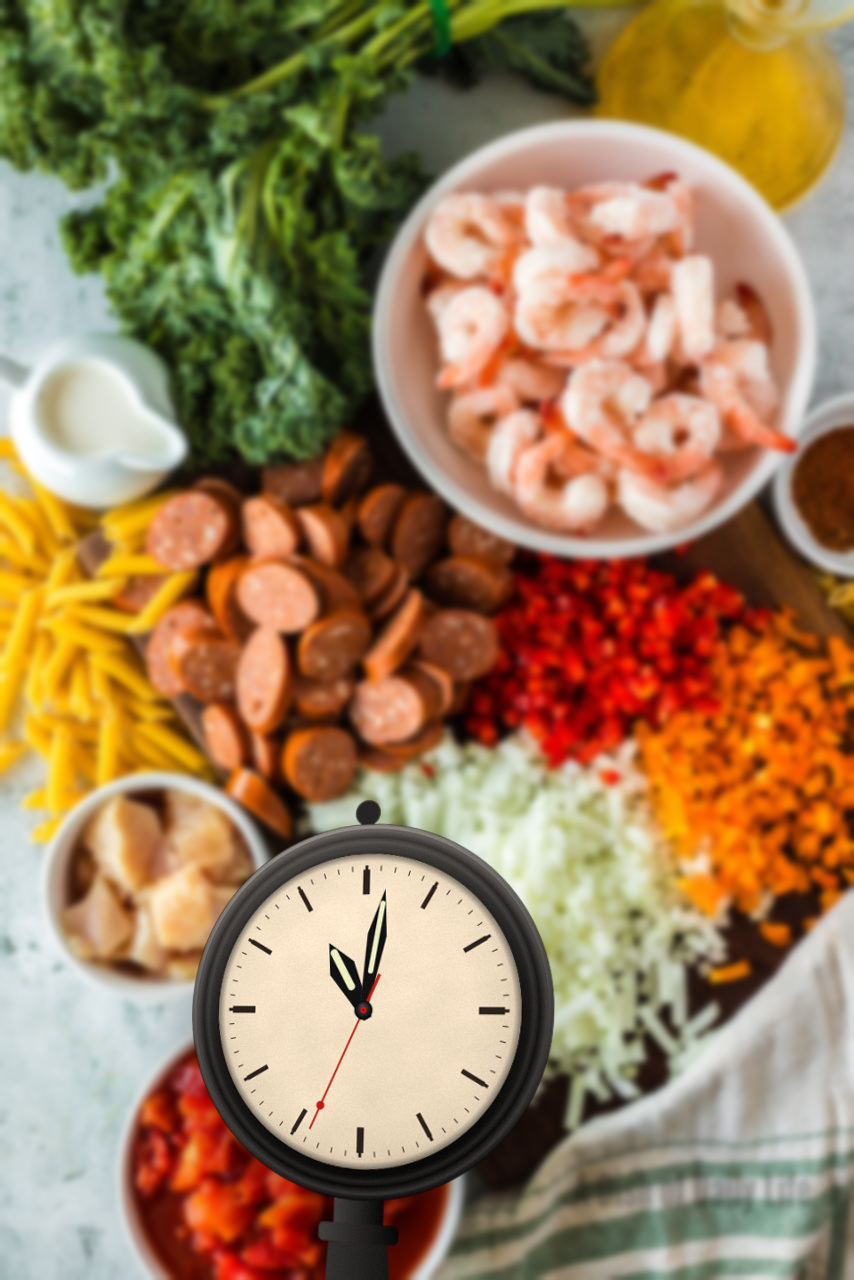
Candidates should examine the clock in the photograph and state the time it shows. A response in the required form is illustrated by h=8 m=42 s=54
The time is h=11 m=1 s=34
